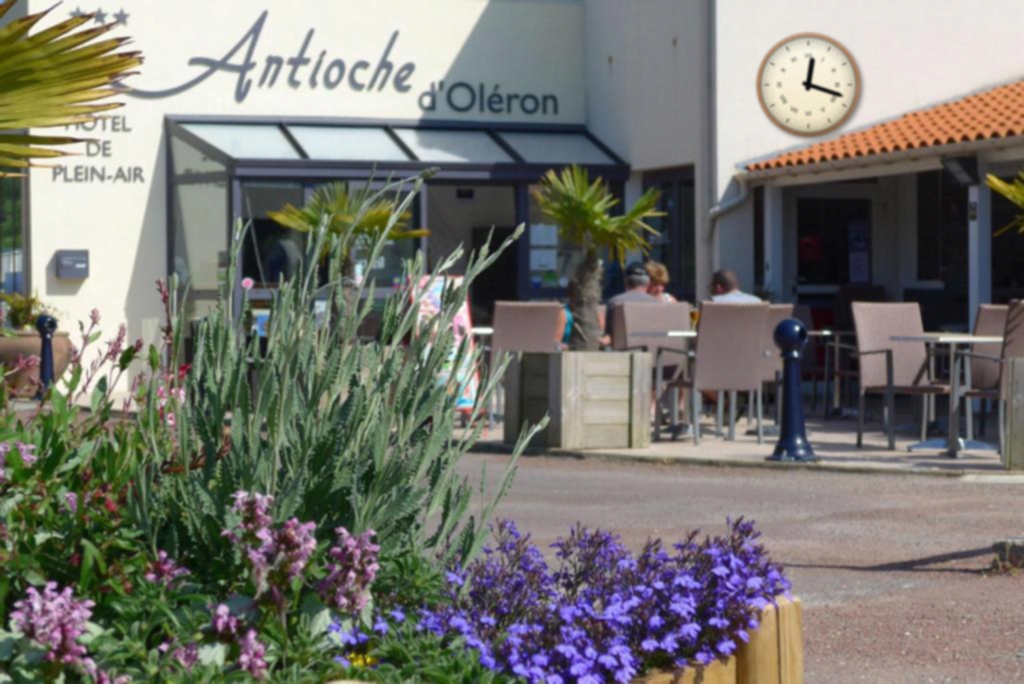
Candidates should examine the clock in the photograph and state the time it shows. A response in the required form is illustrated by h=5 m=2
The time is h=12 m=18
